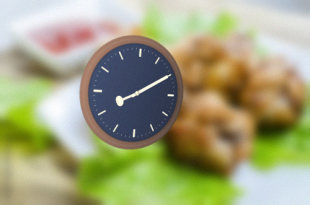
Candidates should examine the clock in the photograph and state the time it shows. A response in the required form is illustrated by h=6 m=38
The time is h=8 m=10
